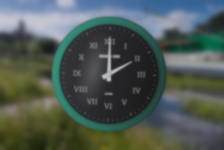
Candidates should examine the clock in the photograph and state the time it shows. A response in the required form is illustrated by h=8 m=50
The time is h=2 m=0
